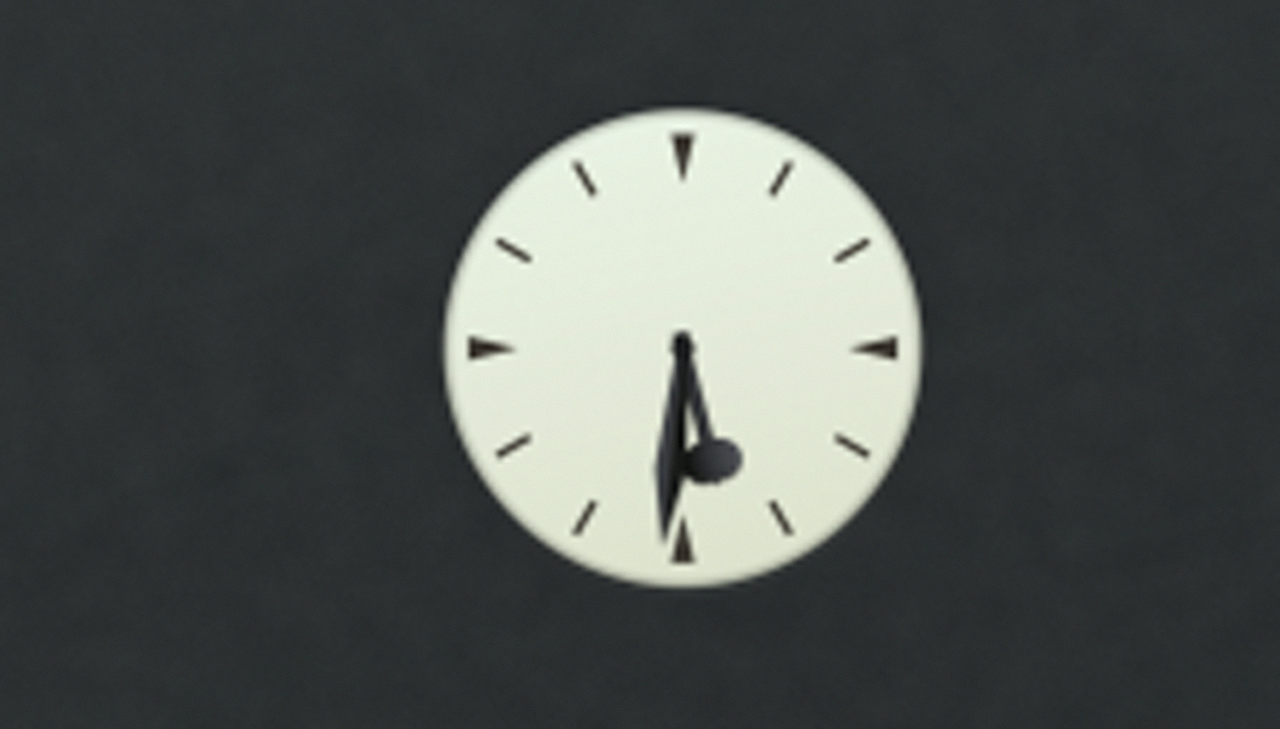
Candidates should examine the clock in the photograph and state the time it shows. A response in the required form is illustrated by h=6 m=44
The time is h=5 m=31
